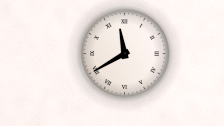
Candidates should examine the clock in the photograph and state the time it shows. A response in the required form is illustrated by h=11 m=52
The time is h=11 m=40
